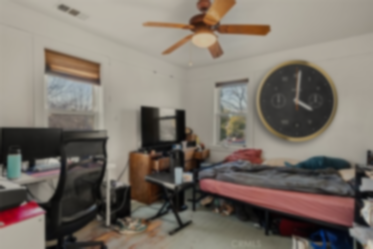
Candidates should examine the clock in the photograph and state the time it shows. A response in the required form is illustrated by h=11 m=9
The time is h=4 m=1
